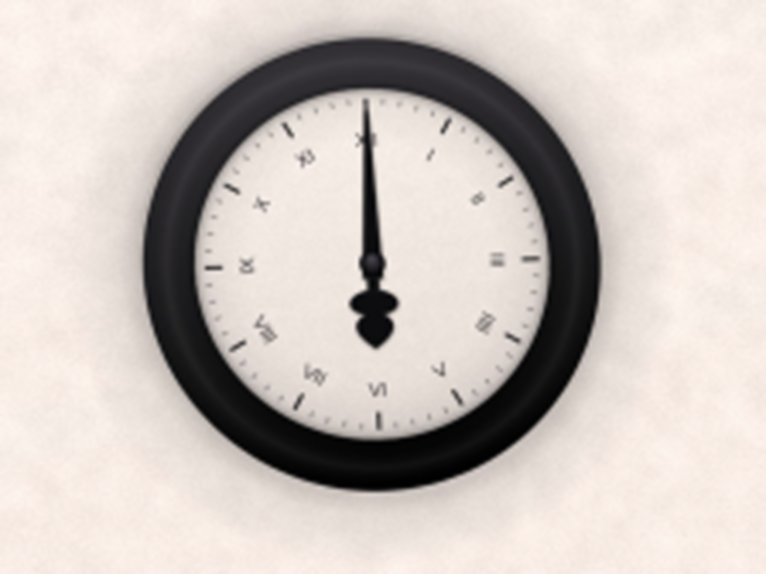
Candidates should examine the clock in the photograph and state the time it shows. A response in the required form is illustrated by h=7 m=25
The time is h=6 m=0
